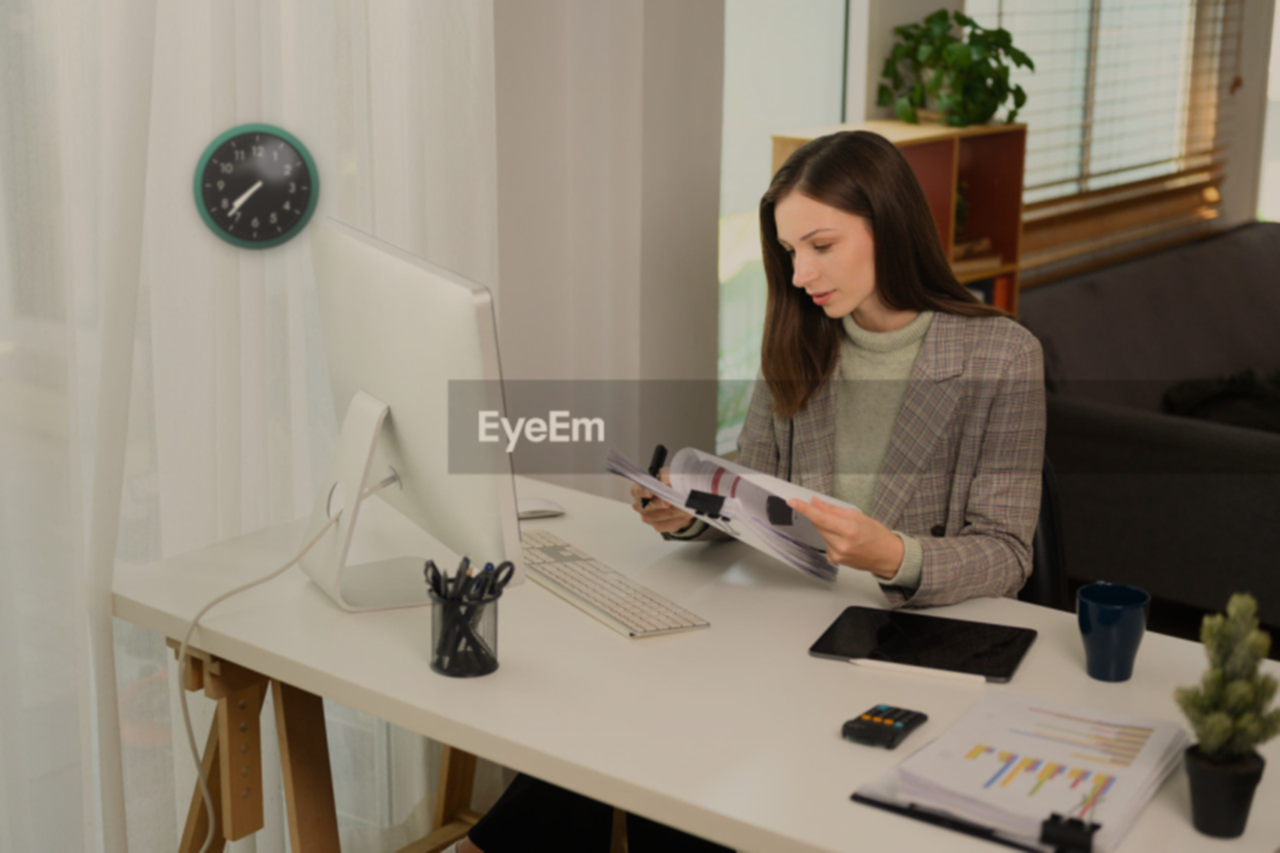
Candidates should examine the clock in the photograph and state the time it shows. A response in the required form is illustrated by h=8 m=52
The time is h=7 m=37
